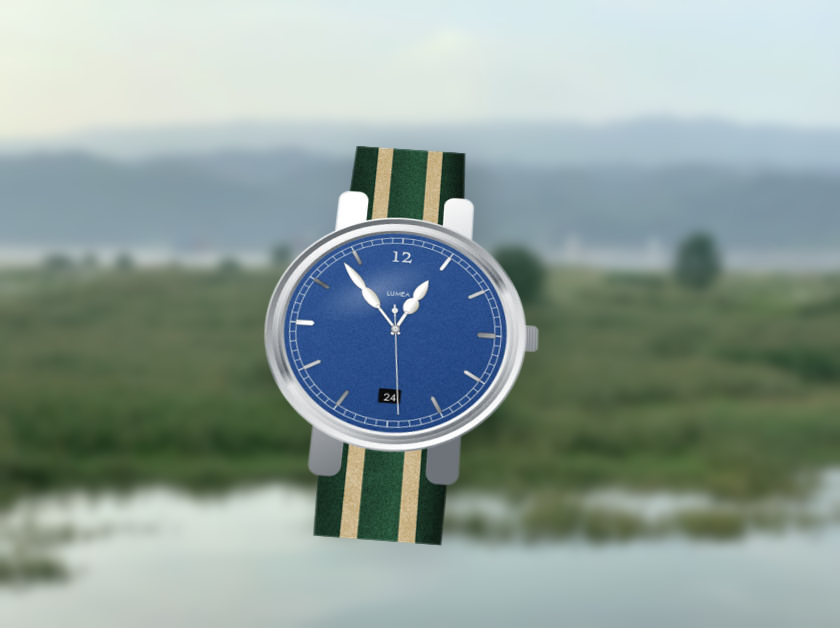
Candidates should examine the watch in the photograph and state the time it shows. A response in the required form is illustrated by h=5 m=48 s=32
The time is h=12 m=53 s=29
